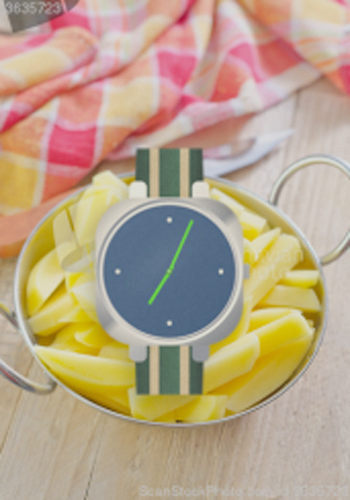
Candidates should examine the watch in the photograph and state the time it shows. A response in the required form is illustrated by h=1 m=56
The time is h=7 m=4
